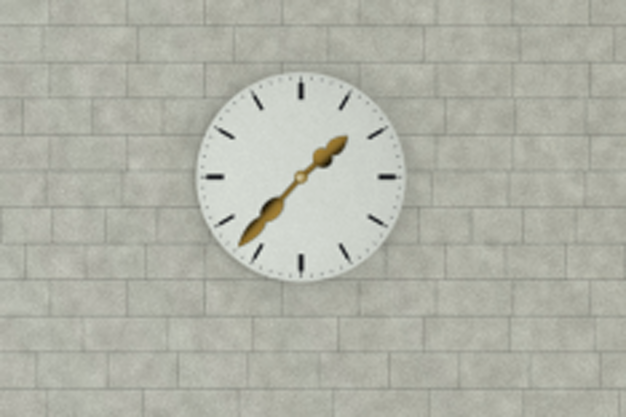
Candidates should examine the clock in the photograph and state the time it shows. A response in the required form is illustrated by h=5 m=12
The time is h=1 m=37
